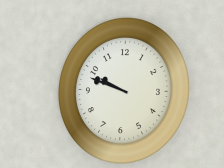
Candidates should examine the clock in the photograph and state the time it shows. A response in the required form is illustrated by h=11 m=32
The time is h=9 m=48
